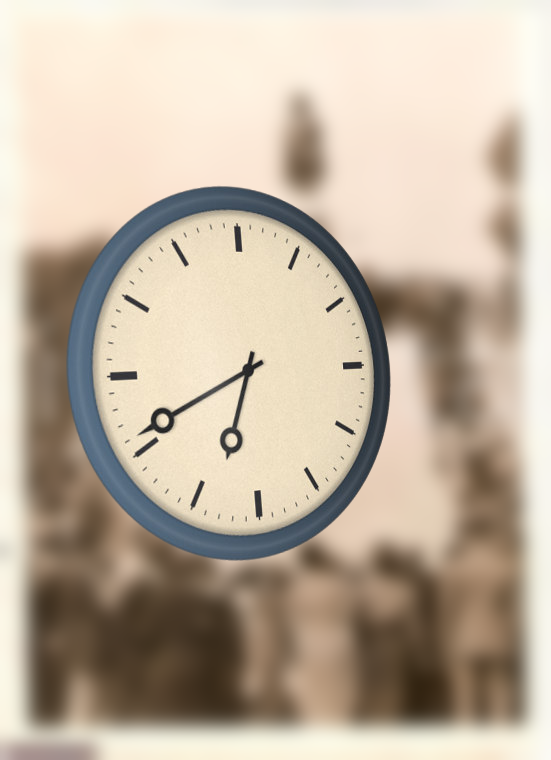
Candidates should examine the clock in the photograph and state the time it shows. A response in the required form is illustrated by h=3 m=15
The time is h=6 m=41
